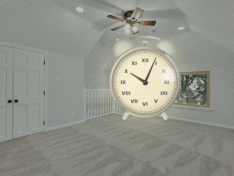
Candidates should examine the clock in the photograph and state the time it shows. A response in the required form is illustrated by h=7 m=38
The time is h=10 m=4
